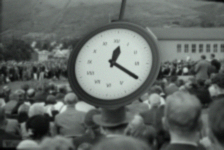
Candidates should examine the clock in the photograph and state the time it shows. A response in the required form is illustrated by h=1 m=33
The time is h=12 m=20
